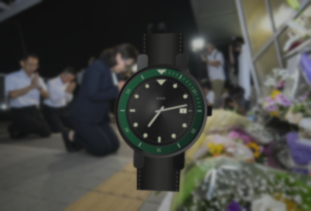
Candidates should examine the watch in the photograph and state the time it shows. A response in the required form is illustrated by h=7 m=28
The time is h=7 m=13
